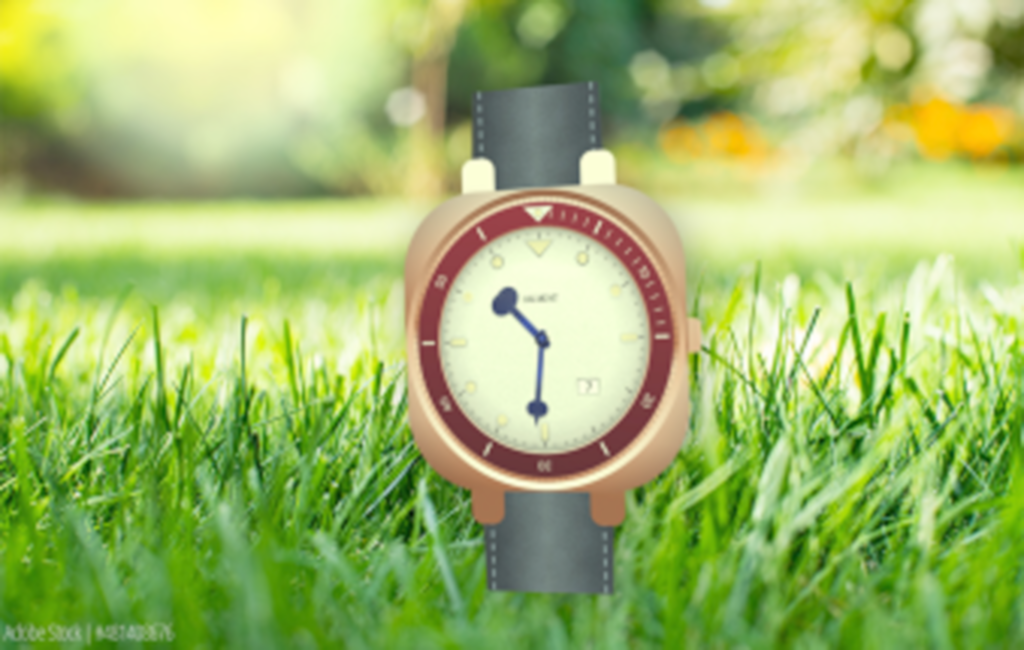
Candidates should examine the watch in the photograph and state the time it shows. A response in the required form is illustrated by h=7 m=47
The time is h=10 m=31
